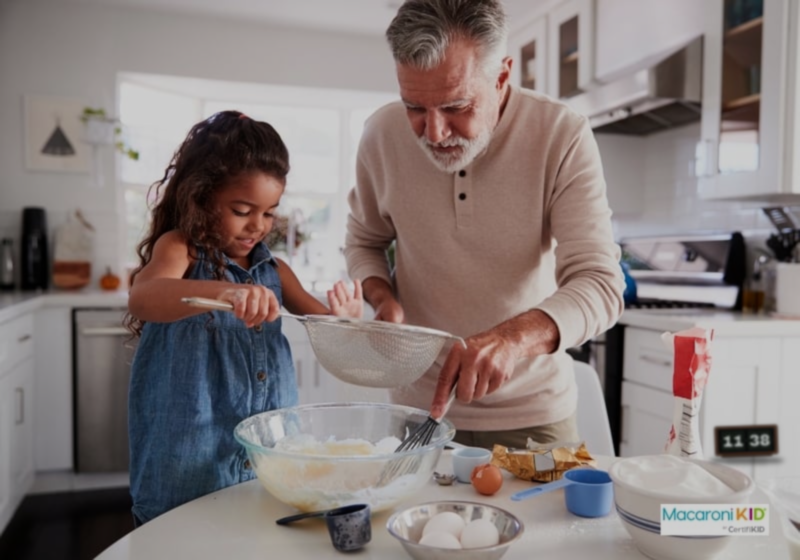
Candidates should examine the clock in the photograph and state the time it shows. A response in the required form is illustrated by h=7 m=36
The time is h=11 m=38
